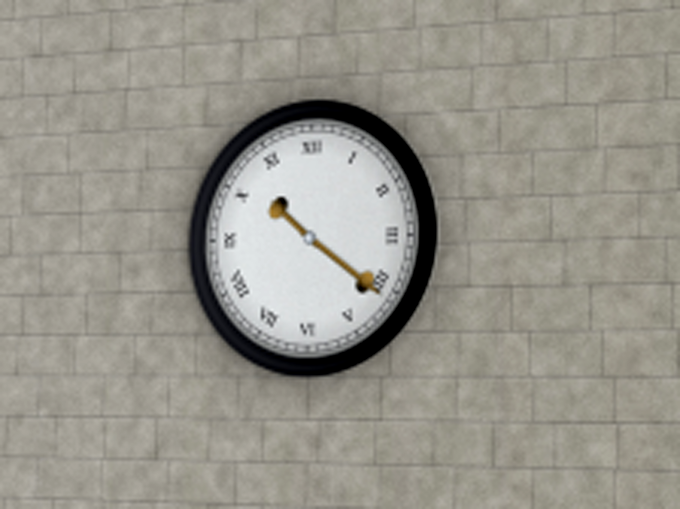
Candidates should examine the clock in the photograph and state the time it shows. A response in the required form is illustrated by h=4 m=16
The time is h=10 m=21
